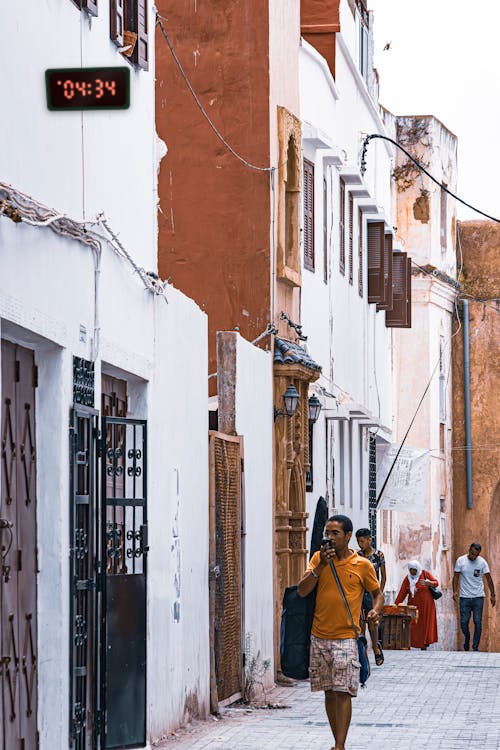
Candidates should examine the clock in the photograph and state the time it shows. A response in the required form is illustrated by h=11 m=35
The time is h=4 m=34
